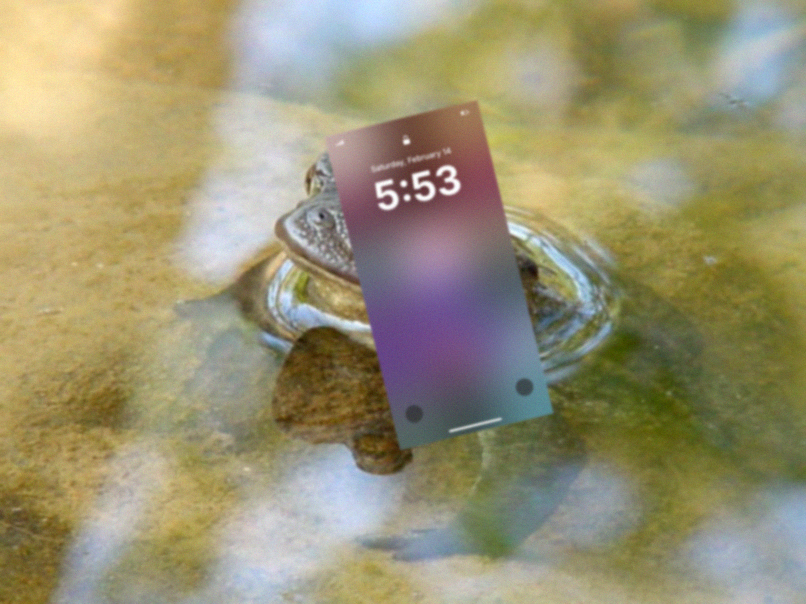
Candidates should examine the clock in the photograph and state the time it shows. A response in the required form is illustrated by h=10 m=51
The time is h=5 m=53
